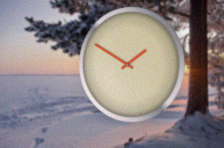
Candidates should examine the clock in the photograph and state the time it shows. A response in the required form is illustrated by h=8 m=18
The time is h=1 m=50
